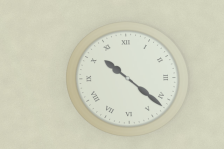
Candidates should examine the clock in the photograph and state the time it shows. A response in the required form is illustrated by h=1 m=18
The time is h=10 m=22
